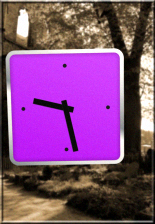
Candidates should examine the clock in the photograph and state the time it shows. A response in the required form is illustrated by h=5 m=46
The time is h=9 m=28
